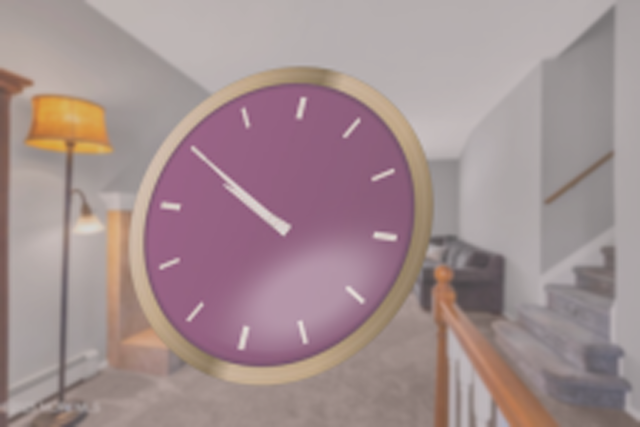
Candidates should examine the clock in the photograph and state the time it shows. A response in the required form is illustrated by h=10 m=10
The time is h=9 m=50
